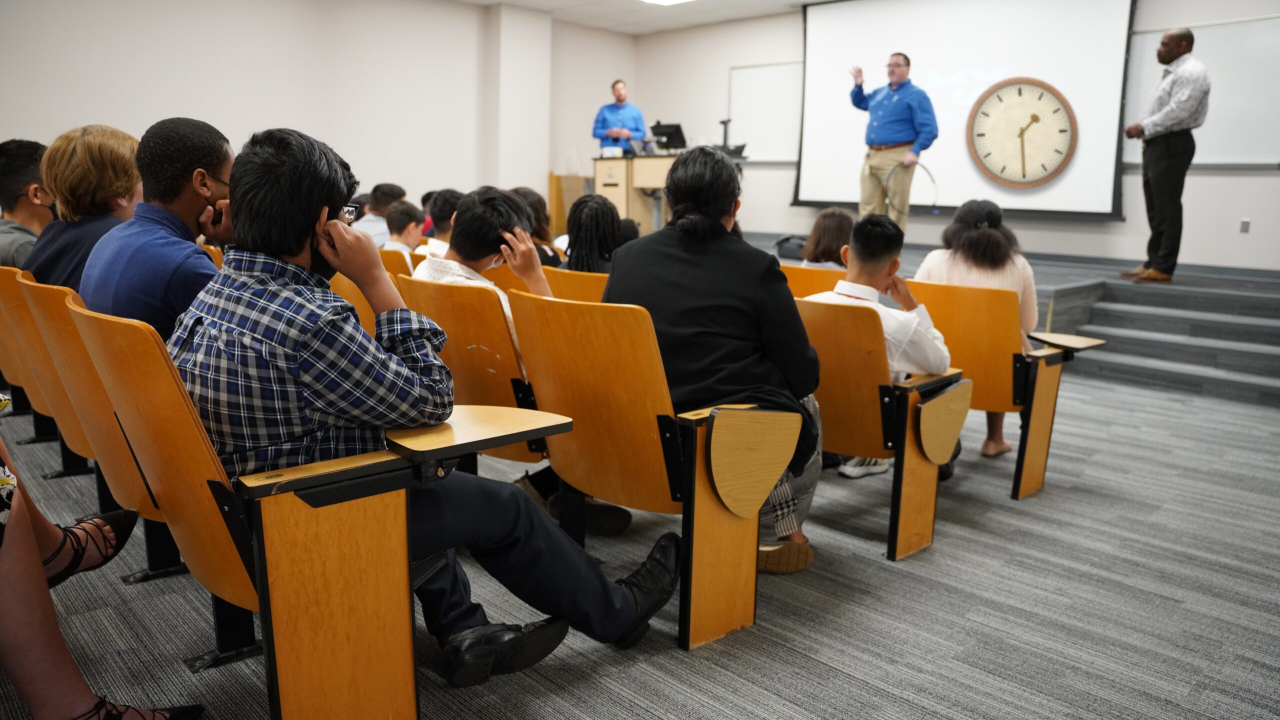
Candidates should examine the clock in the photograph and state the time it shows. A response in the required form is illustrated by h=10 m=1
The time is h=1 m=30
